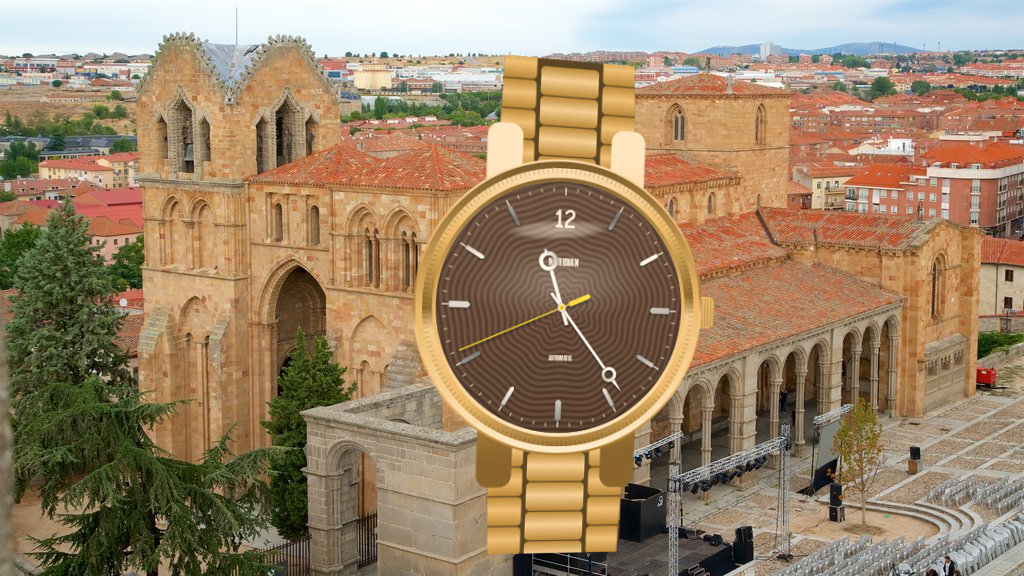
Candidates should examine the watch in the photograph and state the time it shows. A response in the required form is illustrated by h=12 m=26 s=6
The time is h=11 m=23 s=41
